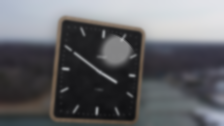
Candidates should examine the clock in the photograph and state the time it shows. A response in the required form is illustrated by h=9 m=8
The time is h=3 m=50
